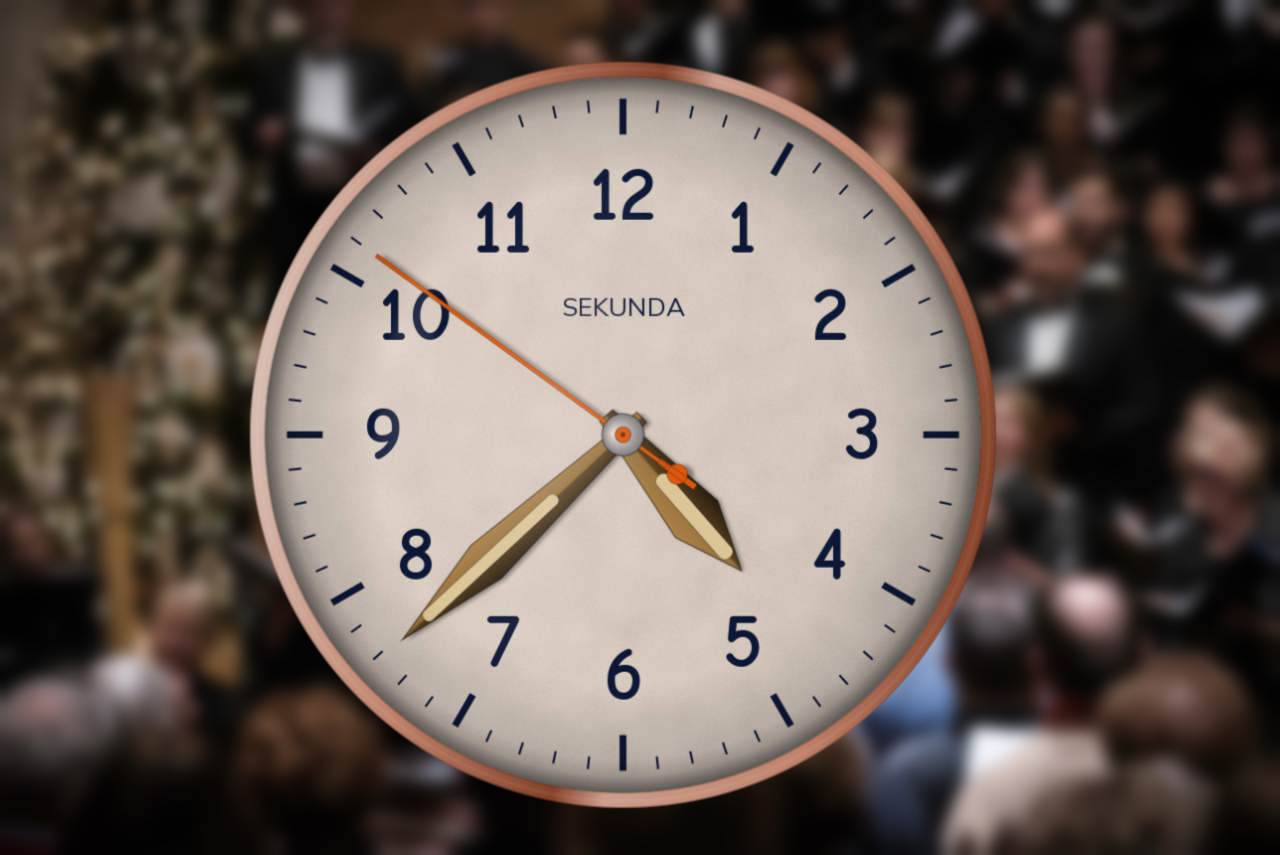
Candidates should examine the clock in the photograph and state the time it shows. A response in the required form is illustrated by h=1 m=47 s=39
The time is h=4 m=37 s=51
